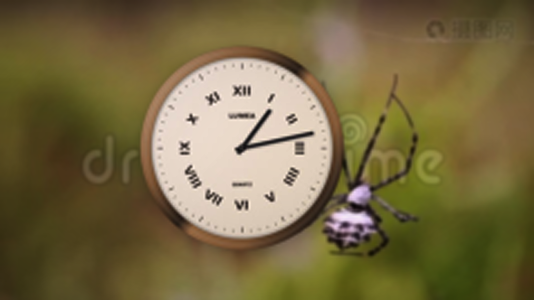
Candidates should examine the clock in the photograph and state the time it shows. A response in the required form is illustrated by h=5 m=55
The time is h=1 m=13
